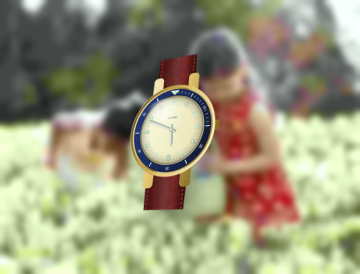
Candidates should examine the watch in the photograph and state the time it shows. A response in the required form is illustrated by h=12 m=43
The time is h=5 m=49
